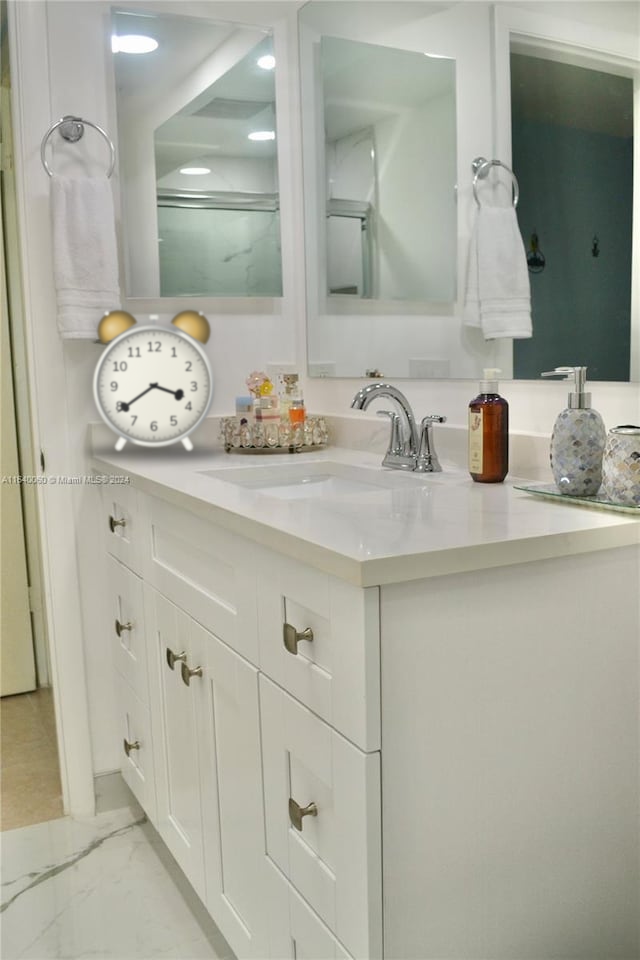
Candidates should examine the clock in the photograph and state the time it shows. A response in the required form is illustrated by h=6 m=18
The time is h=3 m=39
